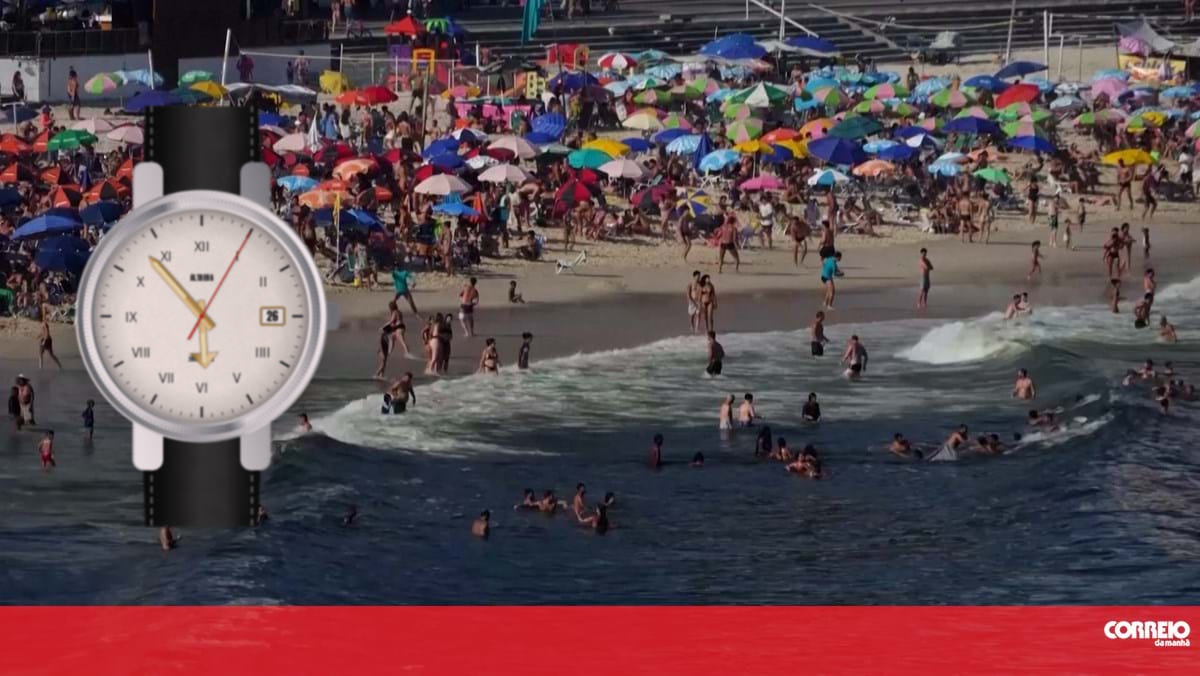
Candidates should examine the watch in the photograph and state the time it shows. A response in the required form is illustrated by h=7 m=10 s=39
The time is h=5 m=53 s=5
